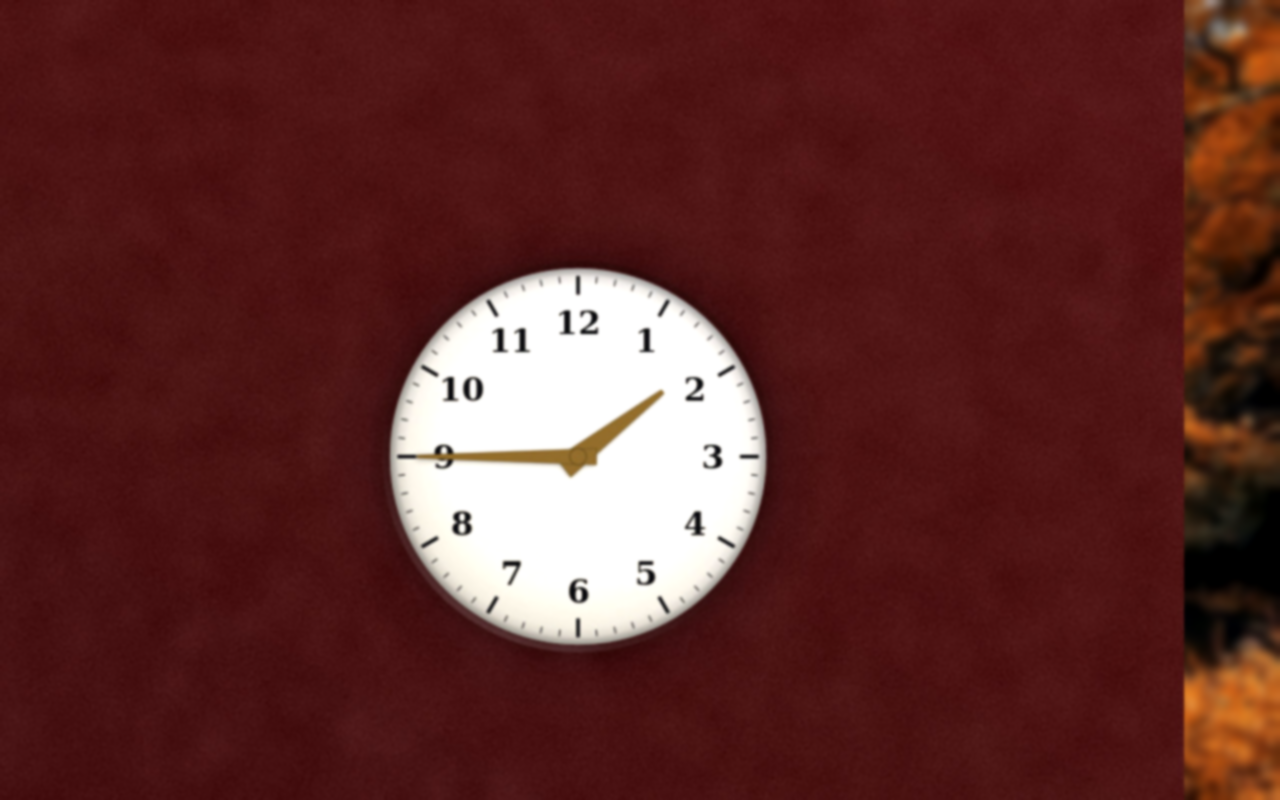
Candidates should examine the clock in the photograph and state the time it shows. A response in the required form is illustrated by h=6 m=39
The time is h=1 m=45
